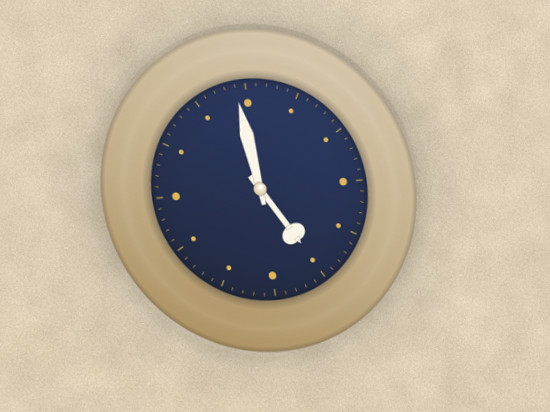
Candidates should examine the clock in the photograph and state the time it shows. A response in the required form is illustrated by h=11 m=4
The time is h=4 m=59
